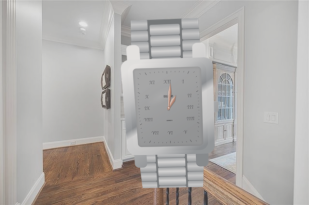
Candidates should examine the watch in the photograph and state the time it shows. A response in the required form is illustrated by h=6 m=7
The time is h=1 m=1
